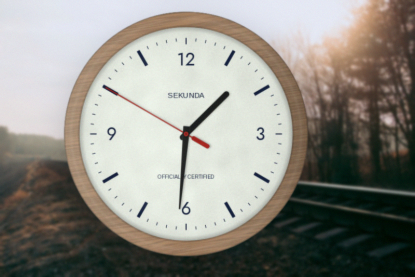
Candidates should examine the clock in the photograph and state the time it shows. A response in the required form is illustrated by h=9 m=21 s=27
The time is h=1 m=30 s=50
